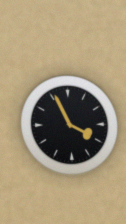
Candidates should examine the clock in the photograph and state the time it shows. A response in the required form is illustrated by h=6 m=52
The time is h=3 m=56
